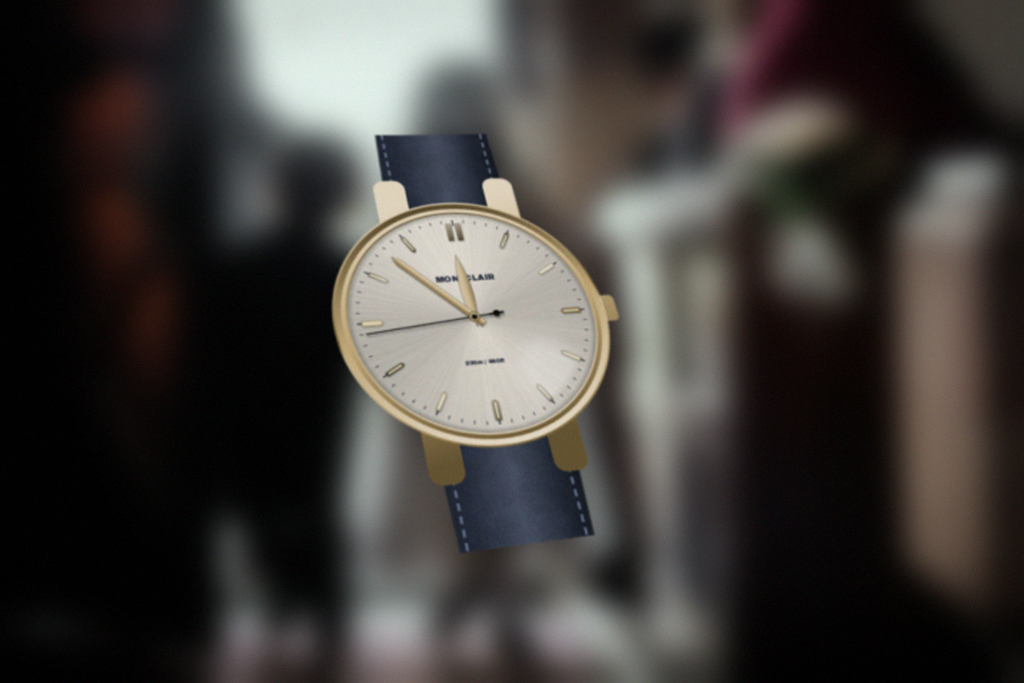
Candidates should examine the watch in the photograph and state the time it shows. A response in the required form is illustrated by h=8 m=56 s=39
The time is h=11 m=52 s=44
